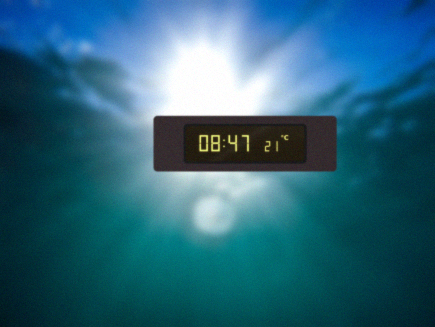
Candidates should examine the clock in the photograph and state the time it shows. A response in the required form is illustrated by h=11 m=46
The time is h=8 m=47
